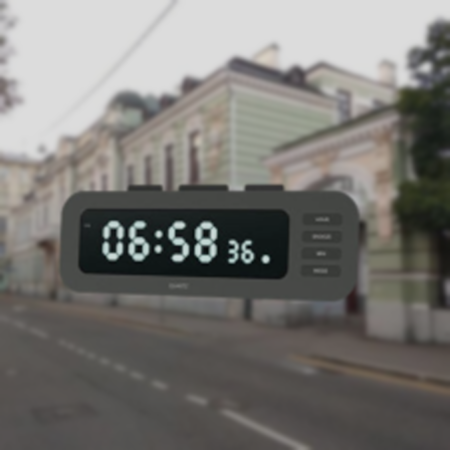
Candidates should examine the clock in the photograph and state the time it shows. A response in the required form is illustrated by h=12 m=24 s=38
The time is h=6 m=58 s=36
